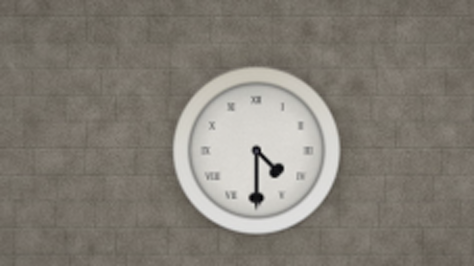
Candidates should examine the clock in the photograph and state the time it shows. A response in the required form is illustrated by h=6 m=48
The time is h=4 m=30
